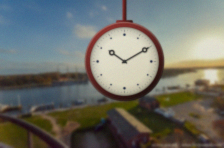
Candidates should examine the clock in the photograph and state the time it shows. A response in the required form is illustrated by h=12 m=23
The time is h=10 m=10
